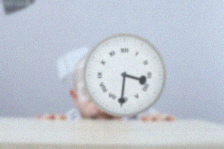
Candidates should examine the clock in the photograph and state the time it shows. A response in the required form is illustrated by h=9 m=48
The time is h=3 m=31
